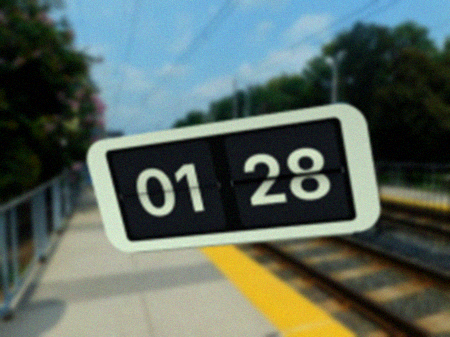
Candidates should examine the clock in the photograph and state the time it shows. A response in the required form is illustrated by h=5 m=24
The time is h=1 m=28
